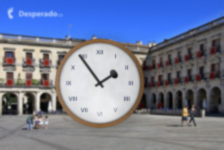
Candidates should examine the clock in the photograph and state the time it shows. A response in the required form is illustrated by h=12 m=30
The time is h=1 m=54
